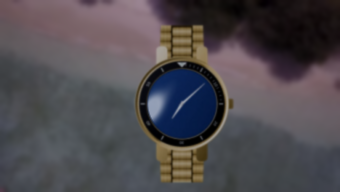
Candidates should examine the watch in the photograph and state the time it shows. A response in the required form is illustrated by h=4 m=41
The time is h=7 m=8
